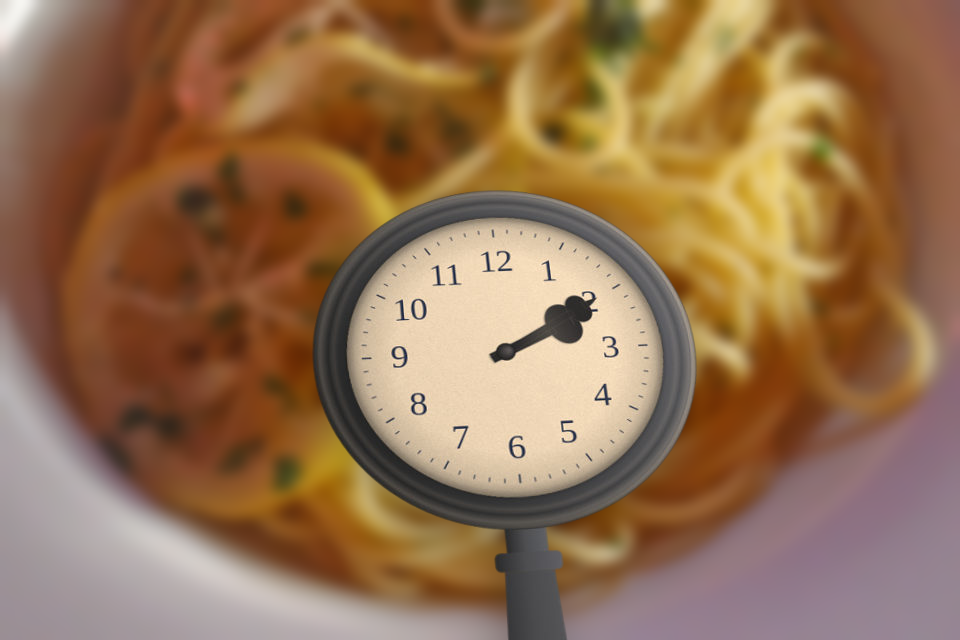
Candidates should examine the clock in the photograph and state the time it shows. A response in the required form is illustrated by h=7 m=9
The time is h=2 m=10
